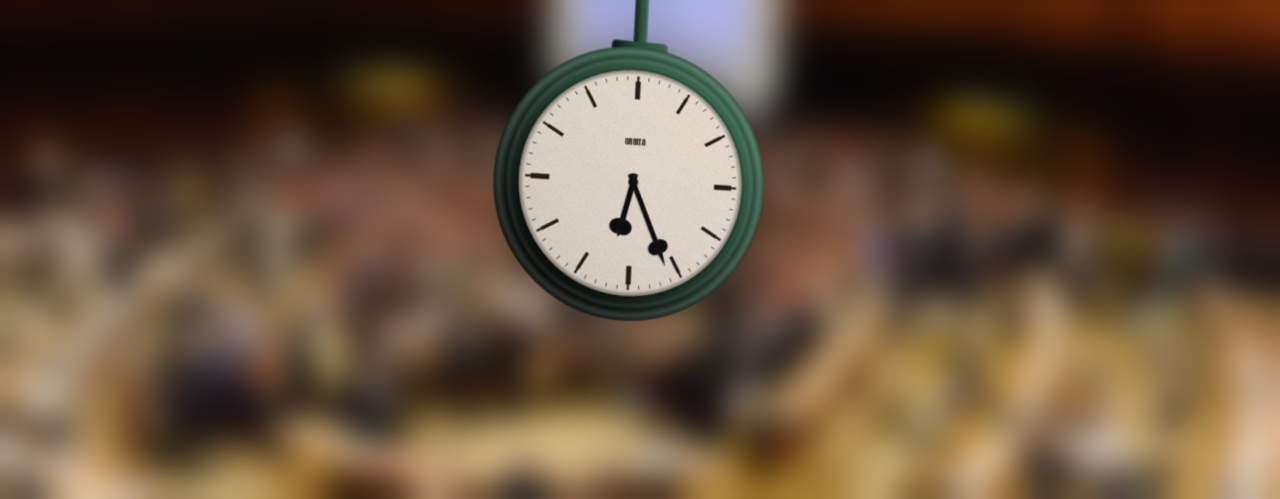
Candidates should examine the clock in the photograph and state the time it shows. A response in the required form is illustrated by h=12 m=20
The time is h=6 m=26
